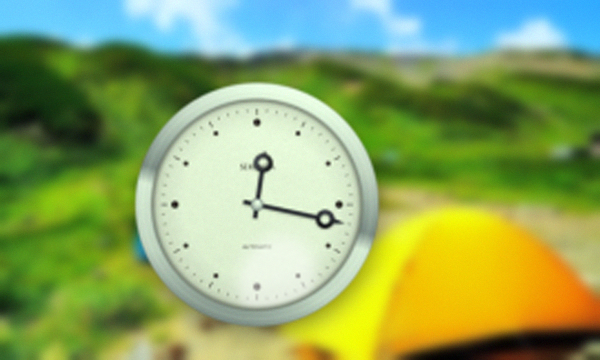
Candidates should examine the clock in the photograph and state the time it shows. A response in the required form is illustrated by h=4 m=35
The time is h=12 m=17
